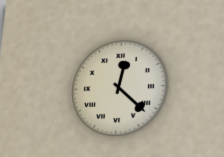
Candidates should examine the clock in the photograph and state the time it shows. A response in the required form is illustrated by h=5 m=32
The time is h=12 m=22
